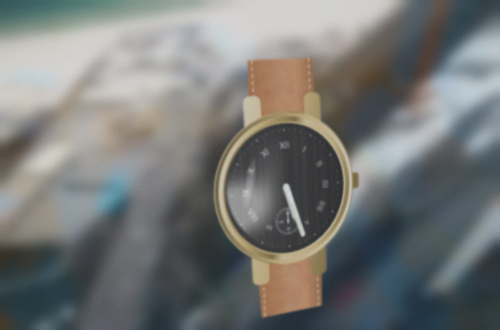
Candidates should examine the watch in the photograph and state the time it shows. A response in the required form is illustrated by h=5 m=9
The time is h=5 m=27
